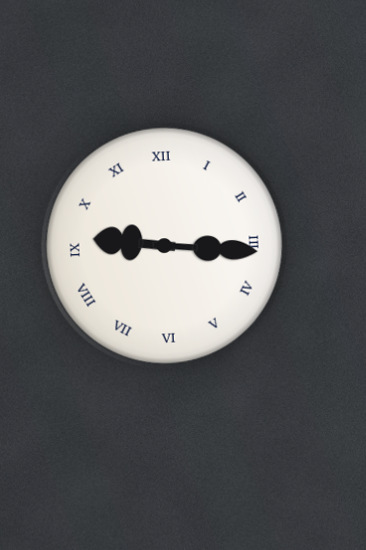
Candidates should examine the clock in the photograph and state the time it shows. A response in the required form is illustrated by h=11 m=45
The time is h=9 m=16
